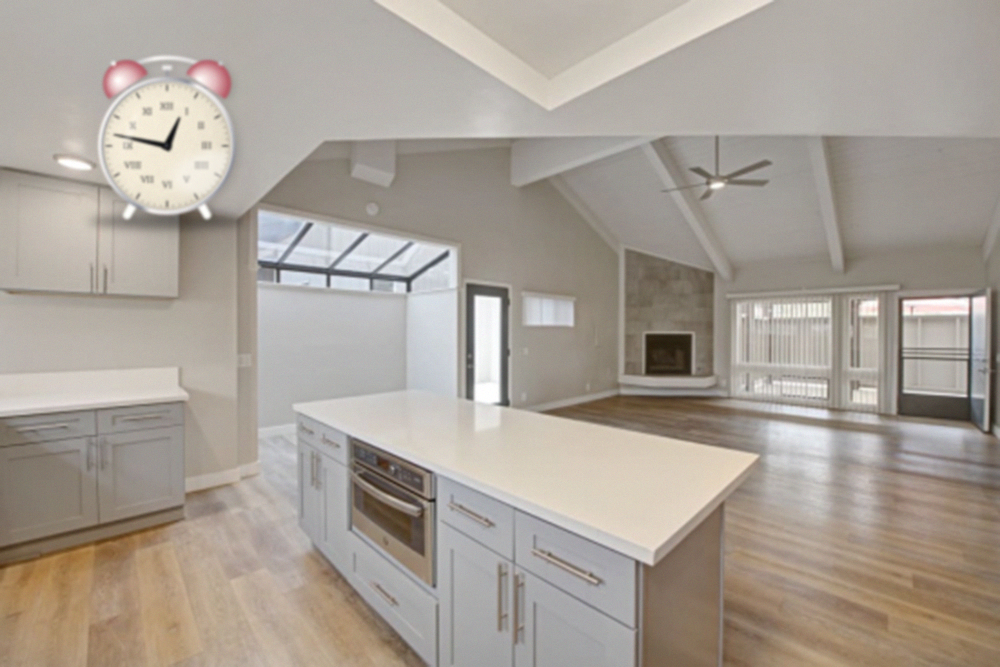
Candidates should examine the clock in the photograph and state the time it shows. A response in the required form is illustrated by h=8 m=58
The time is h=12 m=47
